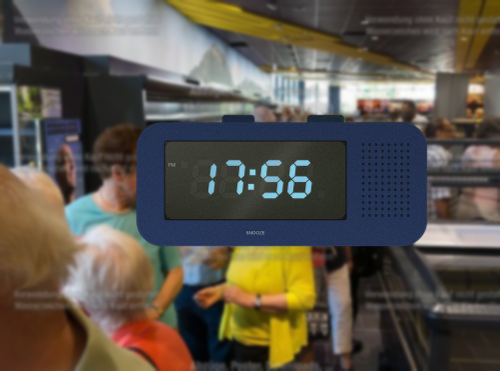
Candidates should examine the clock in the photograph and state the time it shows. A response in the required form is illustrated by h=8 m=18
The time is h=17 m=56
